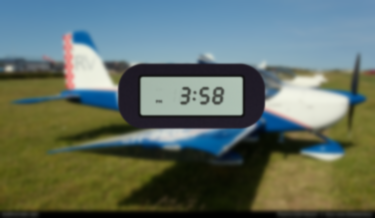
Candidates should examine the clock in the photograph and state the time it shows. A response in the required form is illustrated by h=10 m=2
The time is h=3 m=58
